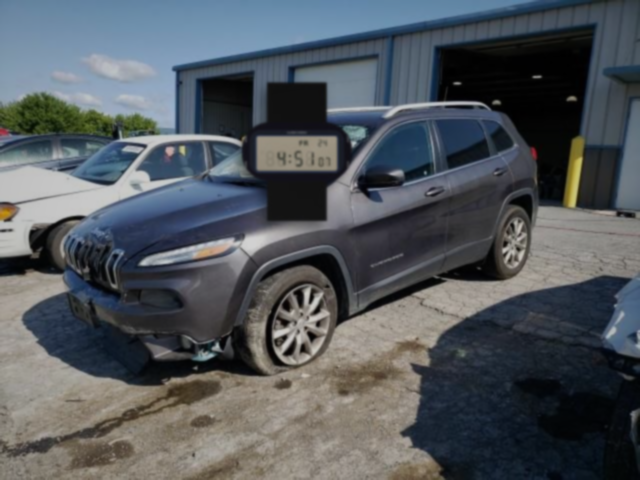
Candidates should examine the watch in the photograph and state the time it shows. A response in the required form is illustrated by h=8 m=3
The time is h=4 m=51
